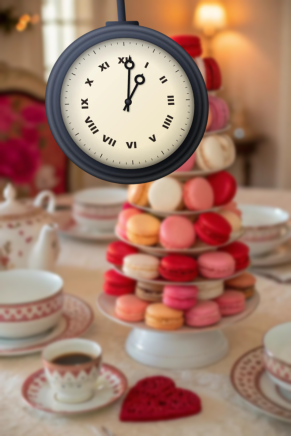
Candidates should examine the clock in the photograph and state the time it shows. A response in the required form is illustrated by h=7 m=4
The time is h=1 m=1
